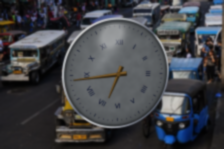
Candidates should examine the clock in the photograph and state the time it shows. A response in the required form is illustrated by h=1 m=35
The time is h=6 m=44
